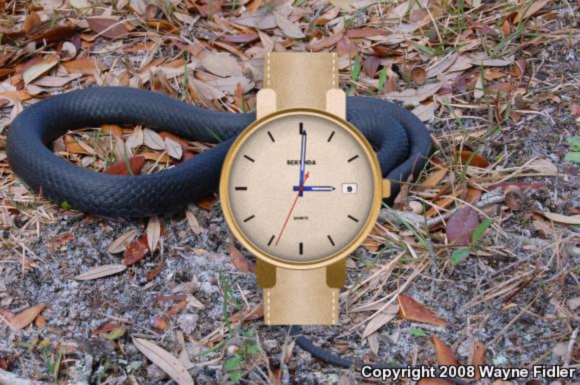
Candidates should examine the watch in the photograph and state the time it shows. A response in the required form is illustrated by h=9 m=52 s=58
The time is h=3 m=0 s=34
